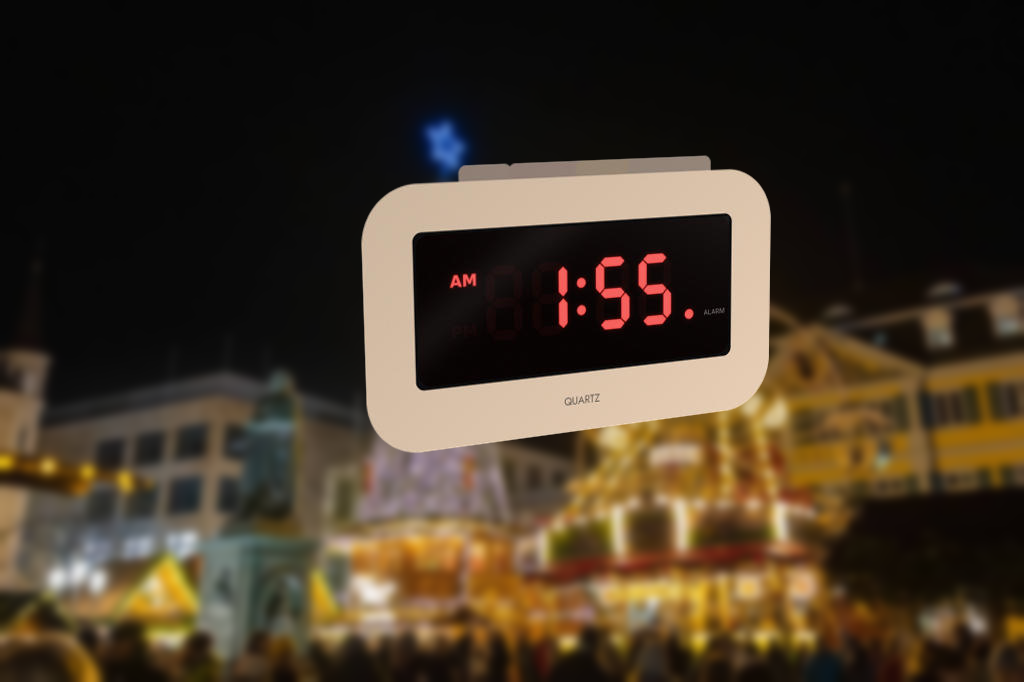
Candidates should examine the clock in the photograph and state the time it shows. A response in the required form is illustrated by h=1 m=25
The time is h=1 m=55
